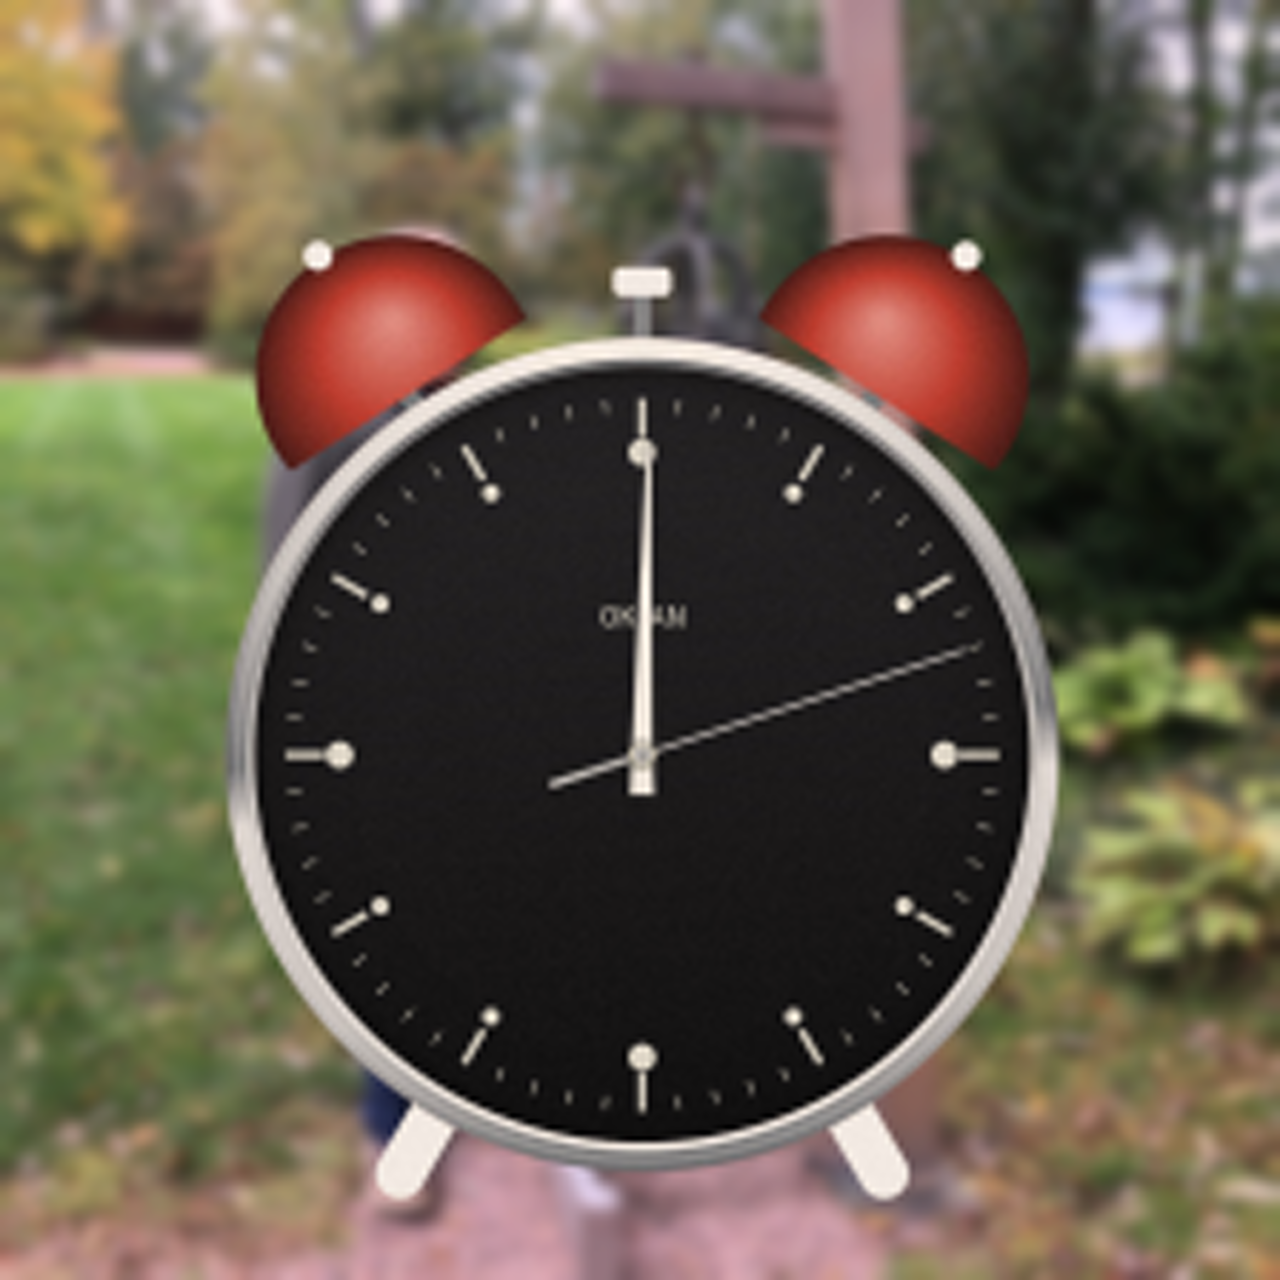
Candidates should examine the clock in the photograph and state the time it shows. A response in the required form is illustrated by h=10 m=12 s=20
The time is h=12 m=0 s=12
